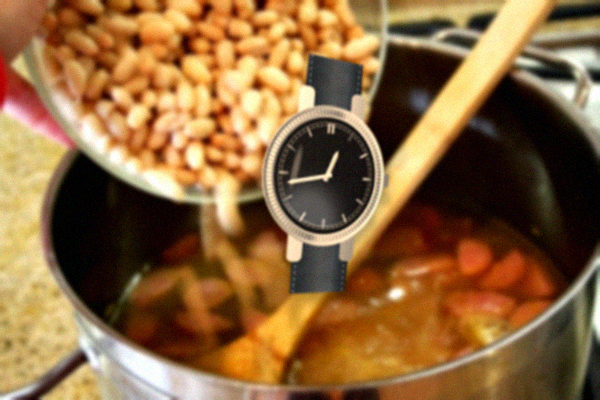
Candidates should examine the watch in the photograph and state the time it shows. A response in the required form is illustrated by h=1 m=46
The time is h=12 m=43
